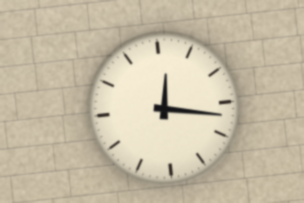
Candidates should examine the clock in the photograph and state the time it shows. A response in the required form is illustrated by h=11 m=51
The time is h=12 m=17
